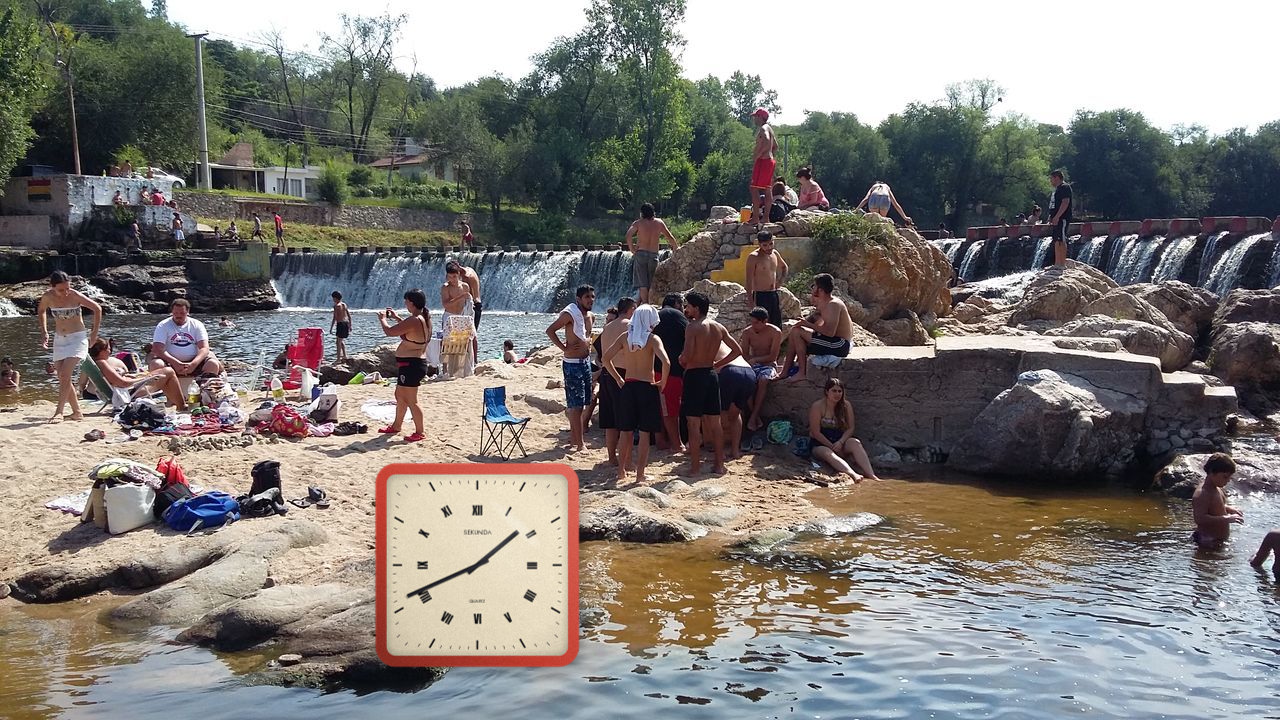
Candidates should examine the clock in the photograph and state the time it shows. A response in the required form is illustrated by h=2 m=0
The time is h=1 m=41
